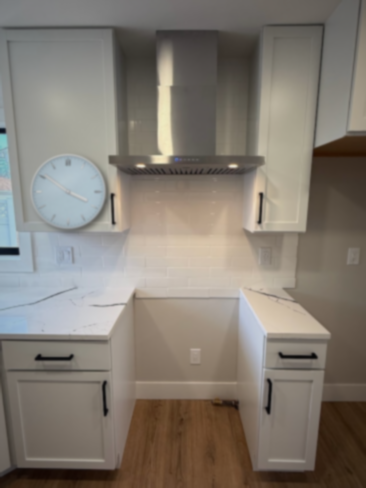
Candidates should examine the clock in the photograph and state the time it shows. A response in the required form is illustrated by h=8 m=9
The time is h=3 m=51
